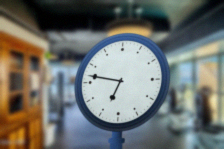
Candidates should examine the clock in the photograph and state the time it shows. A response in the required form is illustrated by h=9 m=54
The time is h=6 m=47
